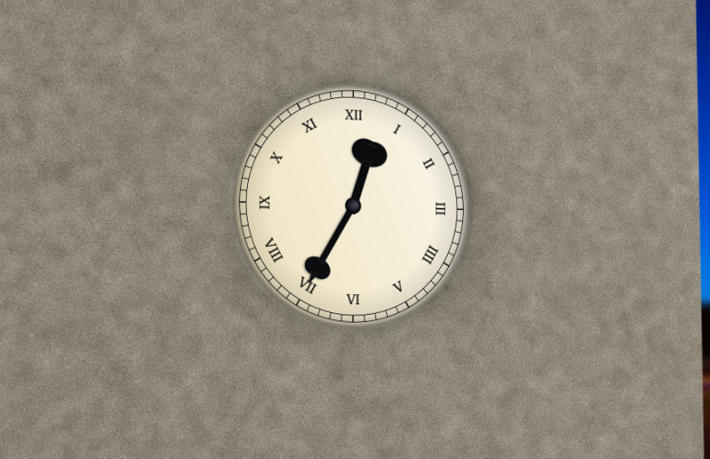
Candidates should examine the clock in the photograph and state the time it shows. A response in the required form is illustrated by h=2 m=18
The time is h=12 m=35
